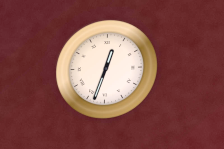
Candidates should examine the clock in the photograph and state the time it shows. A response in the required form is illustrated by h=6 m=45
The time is h=12 m=33
